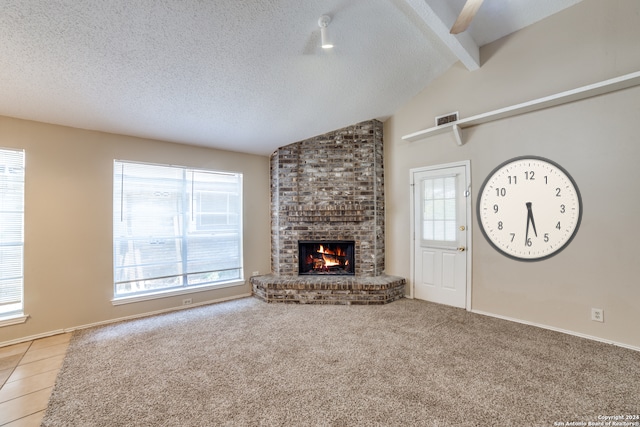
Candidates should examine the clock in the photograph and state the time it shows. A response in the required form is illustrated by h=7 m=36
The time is h=5 m=31
